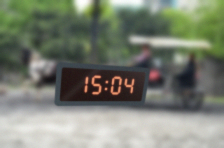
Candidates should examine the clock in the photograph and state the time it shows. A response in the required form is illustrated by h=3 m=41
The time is h=15 m=4
